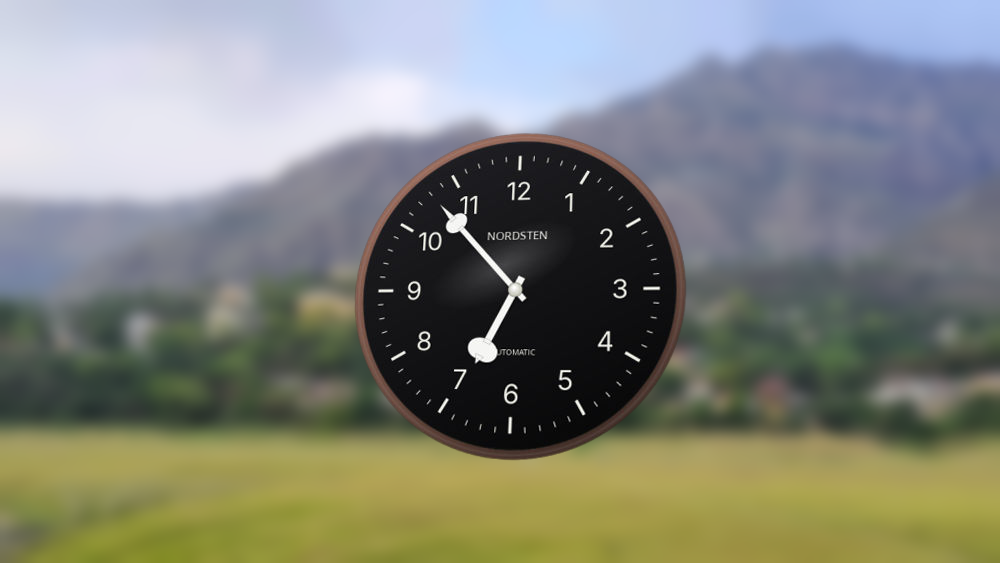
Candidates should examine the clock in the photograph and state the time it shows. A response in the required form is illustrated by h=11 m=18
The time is h=6 m=53
